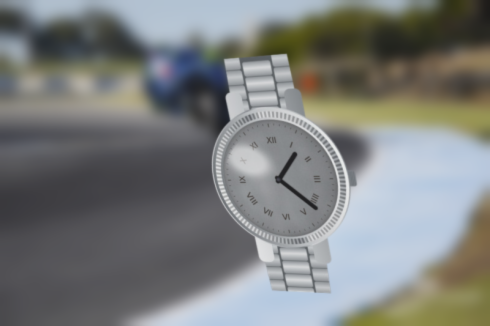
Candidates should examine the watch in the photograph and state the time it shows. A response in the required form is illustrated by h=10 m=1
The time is h=1 m=22
